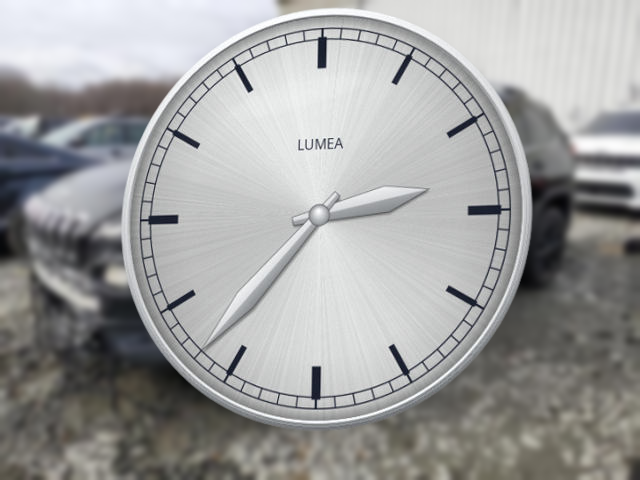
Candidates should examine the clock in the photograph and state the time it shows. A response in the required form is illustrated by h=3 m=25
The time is h=2 m=37
